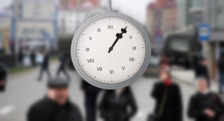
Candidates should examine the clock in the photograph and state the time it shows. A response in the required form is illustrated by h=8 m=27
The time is h=1 m=6
